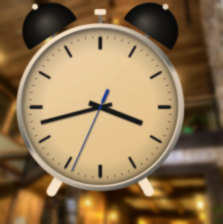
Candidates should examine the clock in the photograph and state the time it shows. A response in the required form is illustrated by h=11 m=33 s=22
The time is h=3 m=42 s=34
